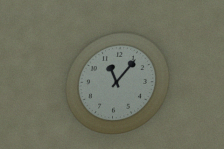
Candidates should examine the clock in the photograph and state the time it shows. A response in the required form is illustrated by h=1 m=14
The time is h=11 m=6
